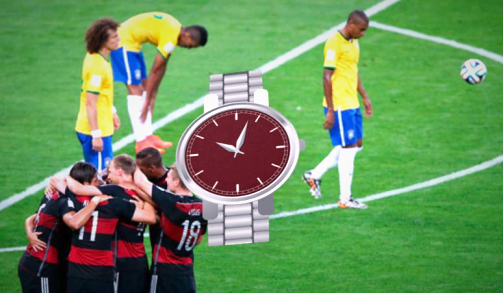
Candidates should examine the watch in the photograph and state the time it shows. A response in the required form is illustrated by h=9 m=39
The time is h=10 m=3
